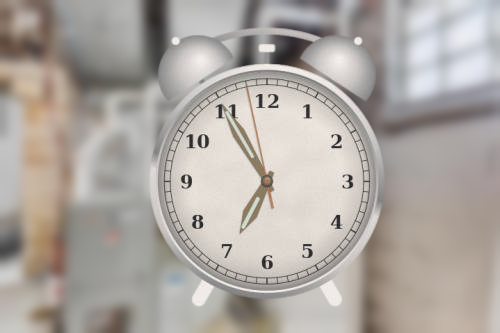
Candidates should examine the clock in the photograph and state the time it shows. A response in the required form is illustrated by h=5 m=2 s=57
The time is h=6 m=54 s=58
